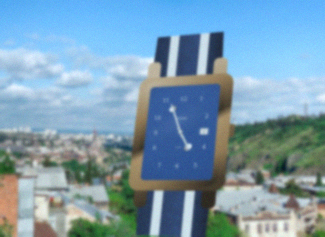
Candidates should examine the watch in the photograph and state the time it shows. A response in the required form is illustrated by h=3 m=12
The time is h=4 m=56
